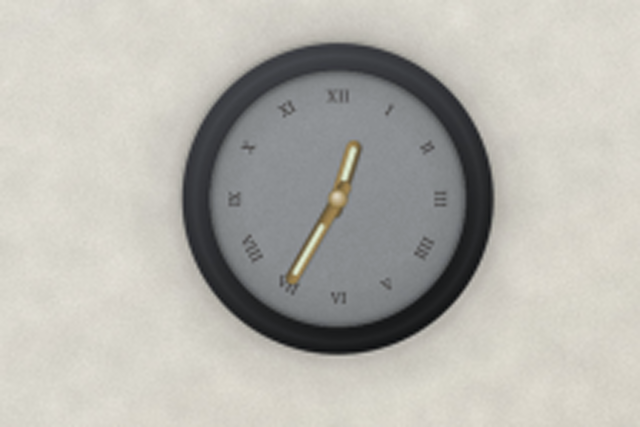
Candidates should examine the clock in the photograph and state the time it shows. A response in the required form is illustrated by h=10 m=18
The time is h=12 m=35
